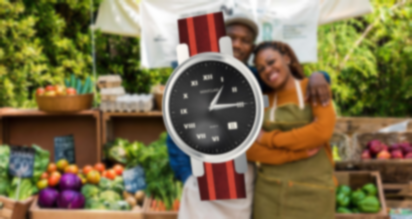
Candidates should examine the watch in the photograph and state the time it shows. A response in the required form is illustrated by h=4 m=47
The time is h=1 m=15
